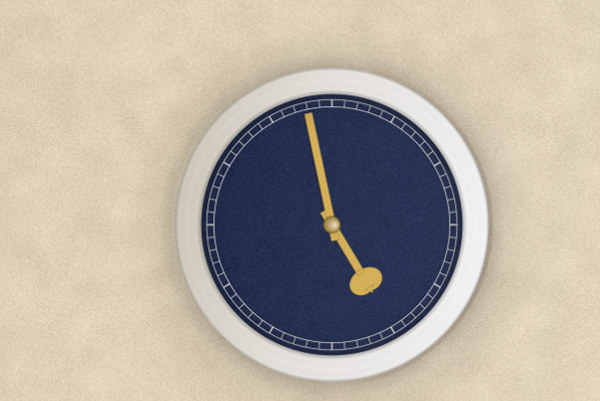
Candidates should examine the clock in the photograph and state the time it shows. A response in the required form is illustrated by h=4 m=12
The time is h=4 m=58
